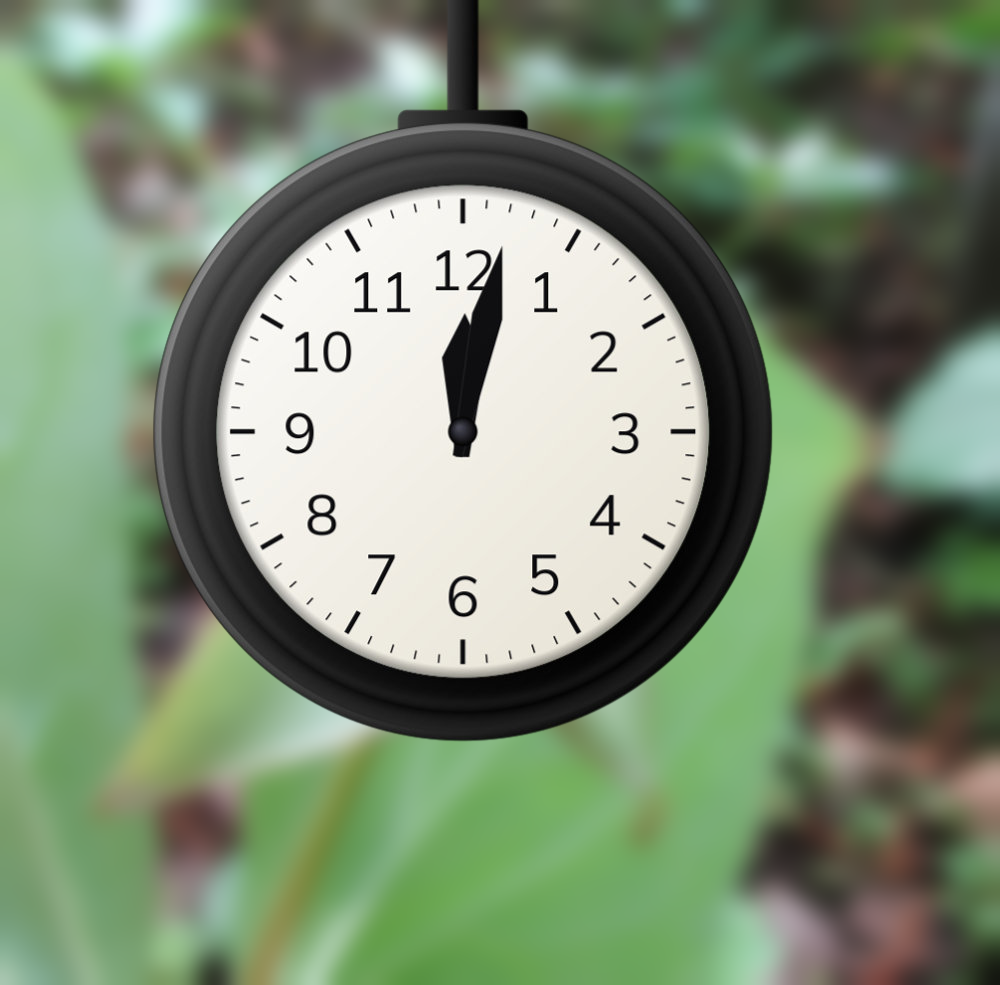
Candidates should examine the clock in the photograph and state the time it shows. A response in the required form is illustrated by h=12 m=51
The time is h=12 m=2
